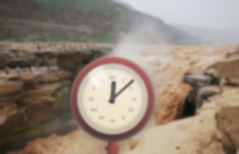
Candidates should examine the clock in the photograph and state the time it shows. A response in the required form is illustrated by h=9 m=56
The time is h=12 m=8
